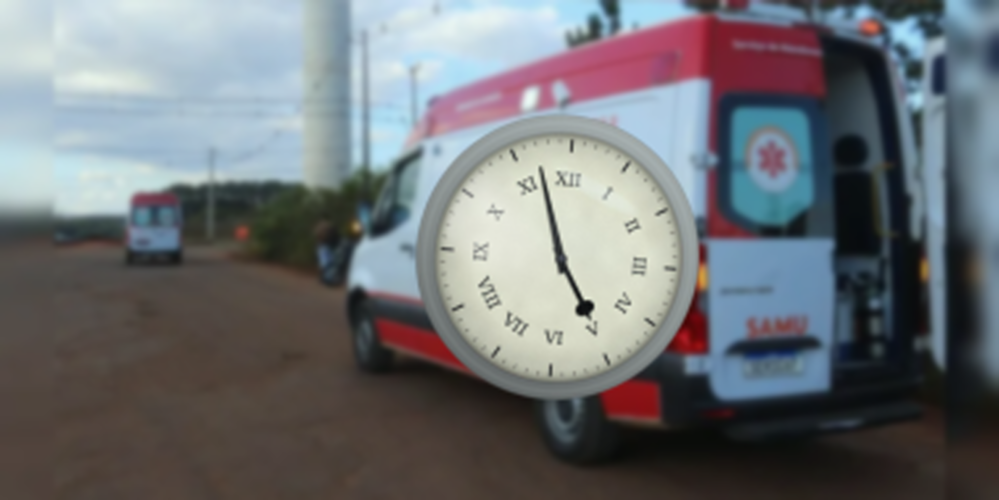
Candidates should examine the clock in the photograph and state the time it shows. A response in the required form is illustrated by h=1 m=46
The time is h=4 m=57
